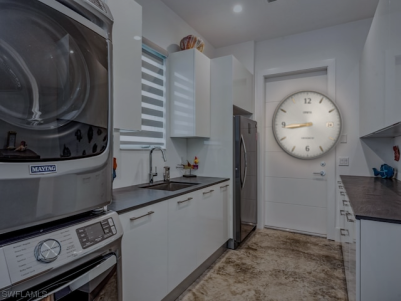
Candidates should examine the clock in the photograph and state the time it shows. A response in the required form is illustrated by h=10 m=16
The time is h=8 m=44
